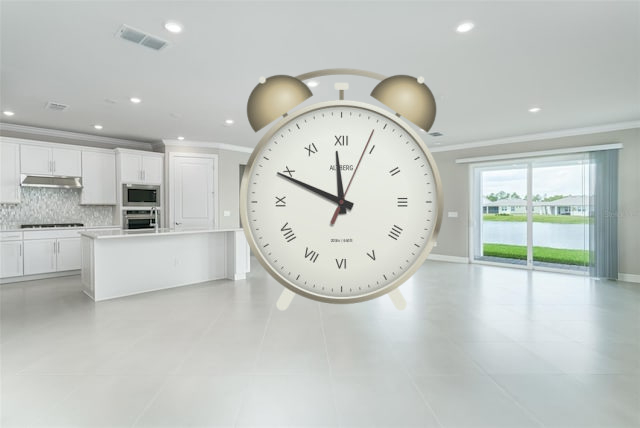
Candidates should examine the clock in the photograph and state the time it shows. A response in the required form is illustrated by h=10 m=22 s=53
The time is h=11 m=49 s=4
